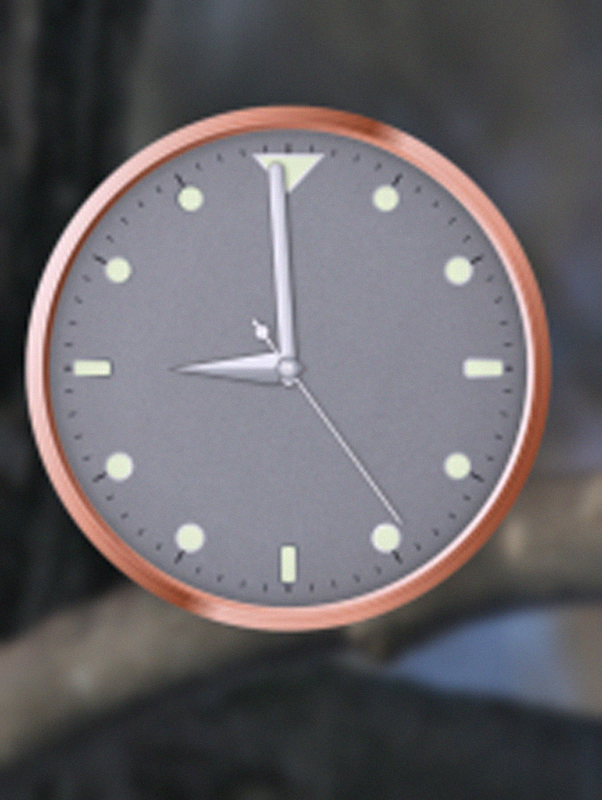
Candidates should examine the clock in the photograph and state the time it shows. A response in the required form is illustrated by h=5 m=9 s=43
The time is h=8 m=59 s=24
